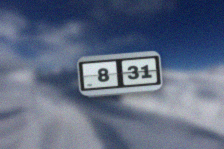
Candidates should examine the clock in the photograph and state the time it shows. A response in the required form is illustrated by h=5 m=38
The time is h=8 m=31
